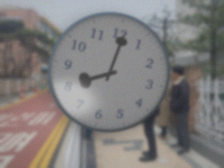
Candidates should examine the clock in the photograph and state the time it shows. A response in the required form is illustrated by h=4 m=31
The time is h=8 m=1
